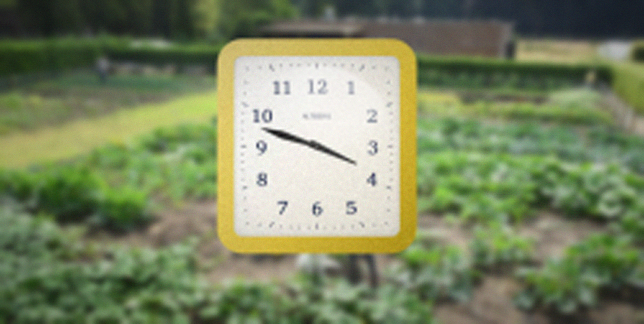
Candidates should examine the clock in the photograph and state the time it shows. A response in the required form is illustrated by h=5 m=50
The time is h=3 m=48
